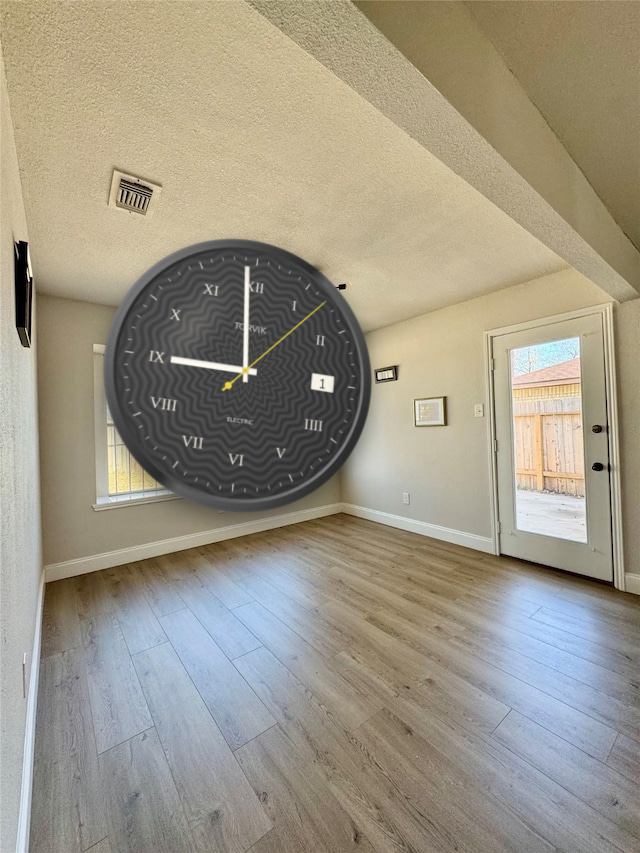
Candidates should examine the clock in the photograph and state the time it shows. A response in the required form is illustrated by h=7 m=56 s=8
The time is h=8 m=59 s=7
